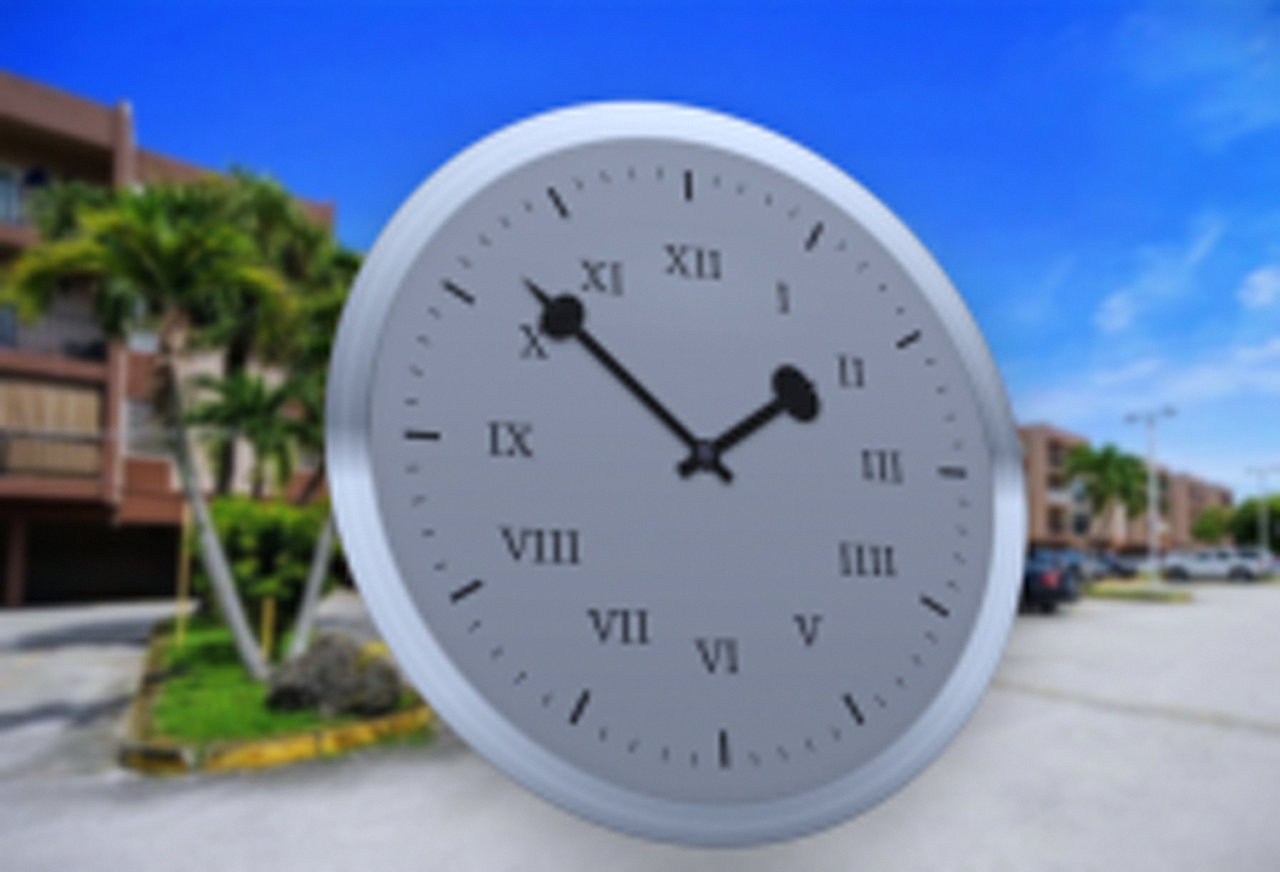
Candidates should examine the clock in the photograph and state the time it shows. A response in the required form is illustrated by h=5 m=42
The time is h=1 m=52
